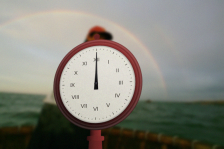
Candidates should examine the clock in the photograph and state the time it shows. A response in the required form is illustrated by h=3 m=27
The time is h=12 m=0
